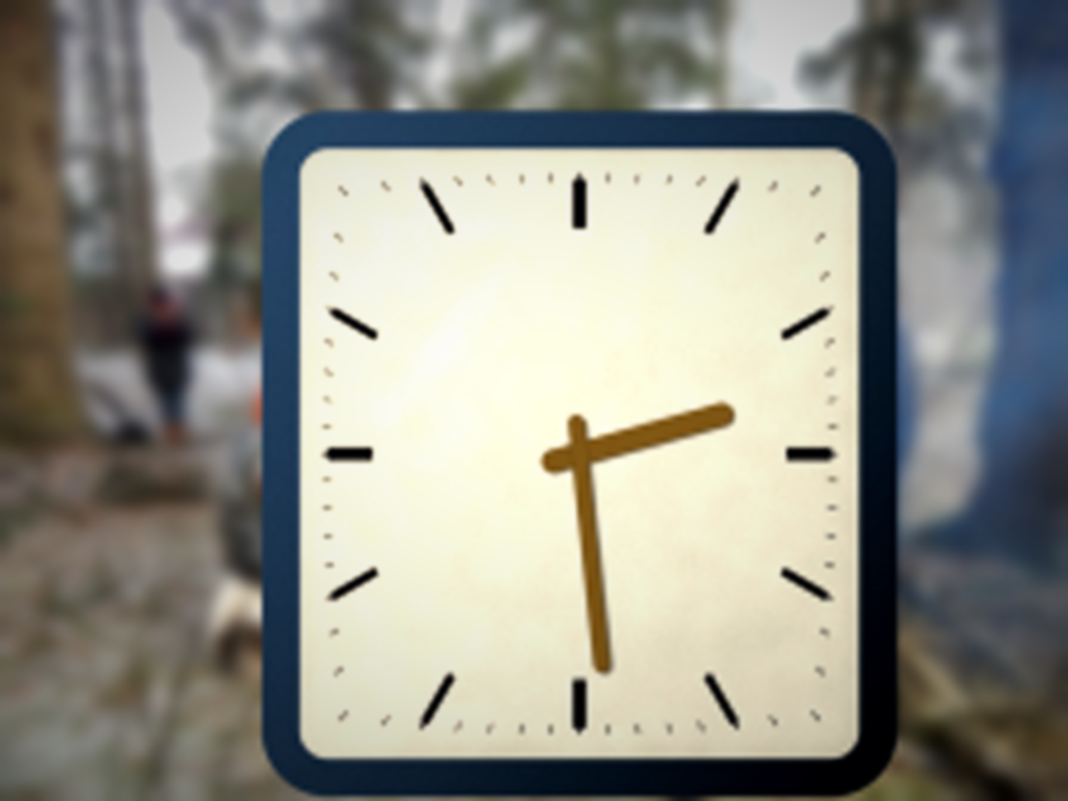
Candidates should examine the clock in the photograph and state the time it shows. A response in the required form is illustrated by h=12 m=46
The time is h=2 m=29
